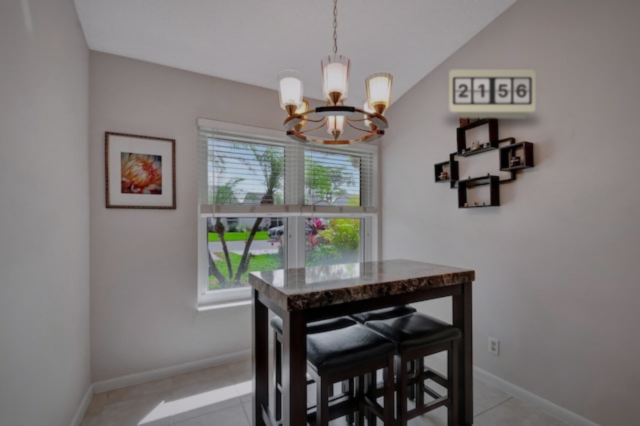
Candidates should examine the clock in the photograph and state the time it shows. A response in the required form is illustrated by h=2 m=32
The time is h=21 m=56
